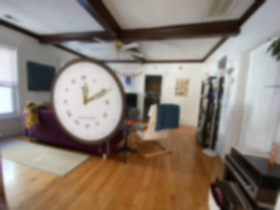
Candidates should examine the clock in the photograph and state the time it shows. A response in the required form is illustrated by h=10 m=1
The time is h=12 m=11
